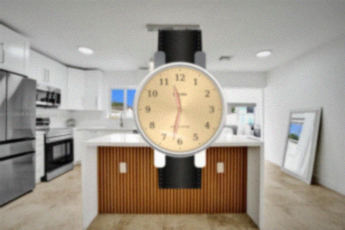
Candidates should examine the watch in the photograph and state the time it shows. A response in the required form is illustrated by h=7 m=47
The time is h=11 m=32
